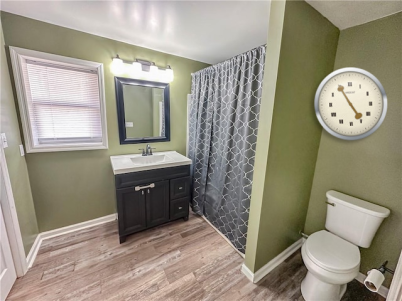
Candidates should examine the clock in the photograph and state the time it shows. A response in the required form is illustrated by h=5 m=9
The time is h=4 m=55
